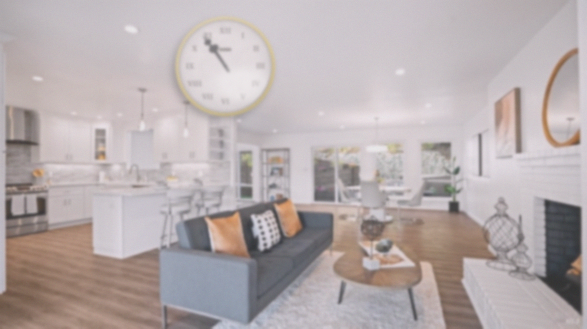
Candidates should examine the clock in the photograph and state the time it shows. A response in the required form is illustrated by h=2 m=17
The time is h=10 m=54
